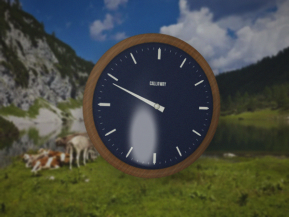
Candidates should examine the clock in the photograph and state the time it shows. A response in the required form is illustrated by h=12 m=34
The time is h=9 m=49
